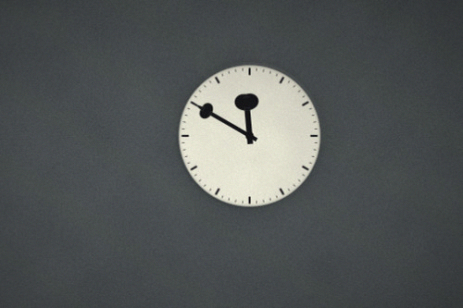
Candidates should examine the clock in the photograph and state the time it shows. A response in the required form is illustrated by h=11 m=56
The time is h=11 m=50
